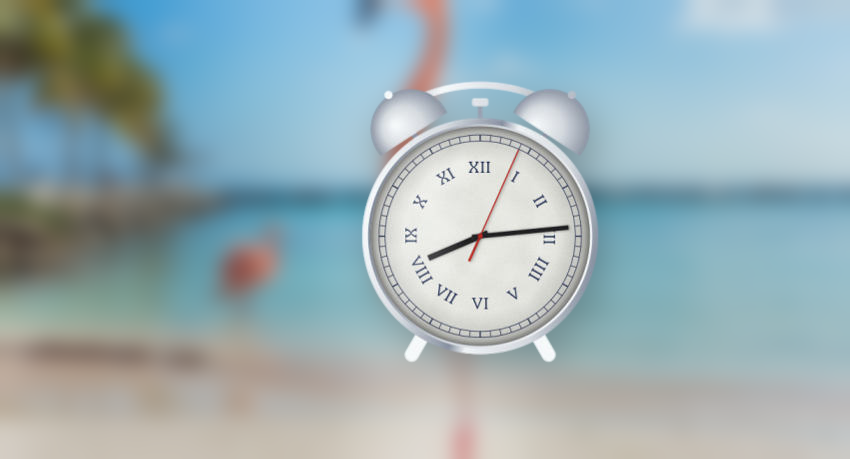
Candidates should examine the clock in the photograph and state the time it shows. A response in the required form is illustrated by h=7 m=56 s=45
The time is h=8 m=14 s=4
